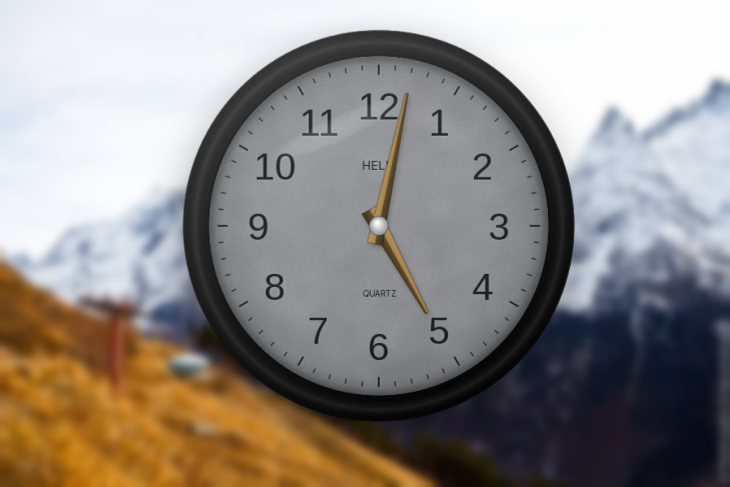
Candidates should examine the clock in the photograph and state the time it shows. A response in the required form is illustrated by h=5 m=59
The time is h=5 m=2
